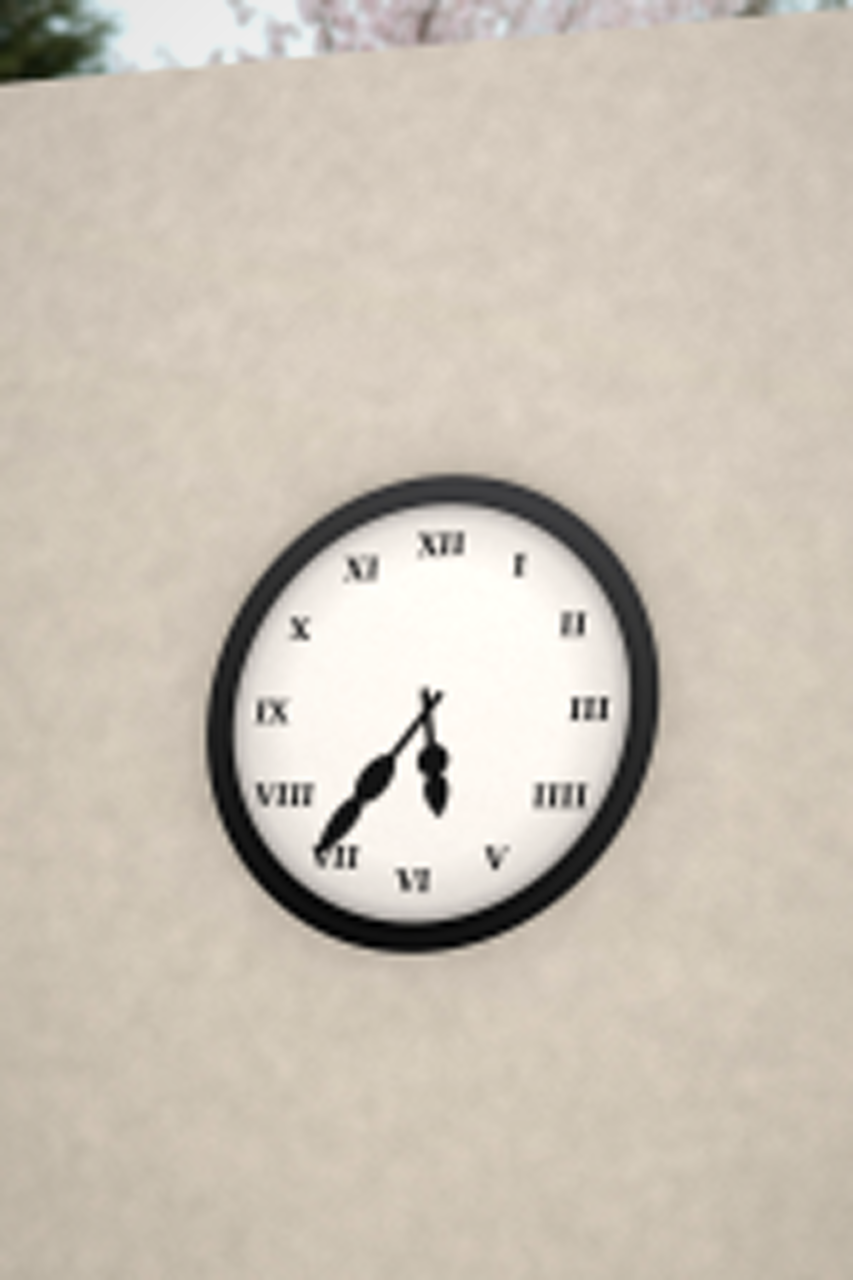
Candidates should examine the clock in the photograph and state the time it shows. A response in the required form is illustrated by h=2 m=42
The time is h=5 m=36
